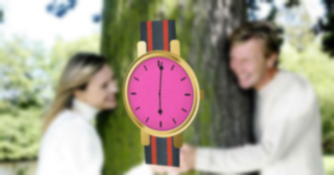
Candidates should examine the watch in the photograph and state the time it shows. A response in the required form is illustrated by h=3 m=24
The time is h=6 m=1
